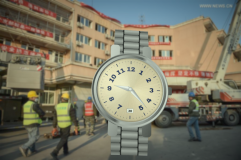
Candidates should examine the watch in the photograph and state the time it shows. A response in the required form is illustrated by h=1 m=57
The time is h=9 m=23
